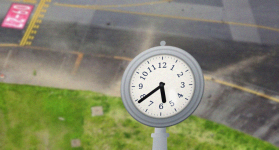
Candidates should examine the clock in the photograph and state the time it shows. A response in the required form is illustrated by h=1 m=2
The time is h=5 m=39
